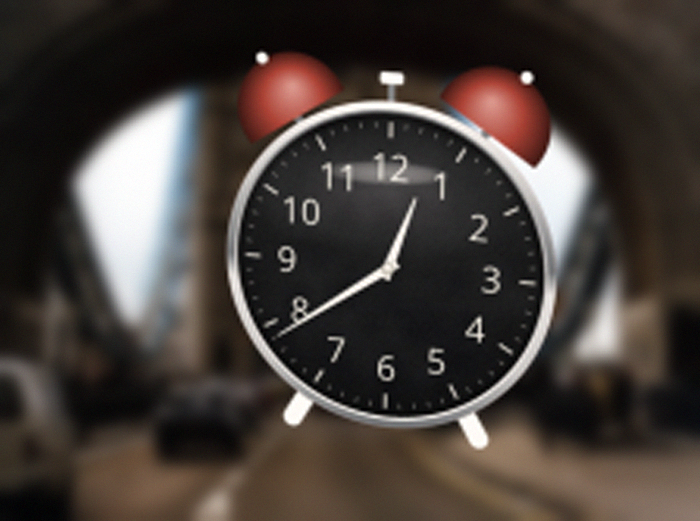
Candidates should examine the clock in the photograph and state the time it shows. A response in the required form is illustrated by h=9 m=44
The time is h=12 m=39
